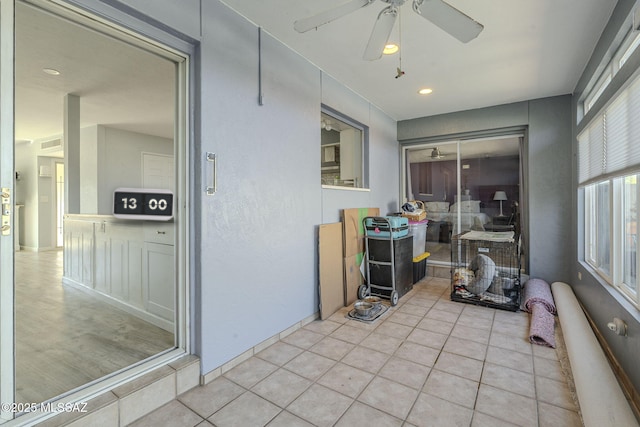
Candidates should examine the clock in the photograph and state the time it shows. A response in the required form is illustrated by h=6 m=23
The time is h=13 m=0
